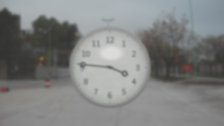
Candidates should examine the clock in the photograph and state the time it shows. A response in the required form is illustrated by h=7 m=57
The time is h=3 m=46
